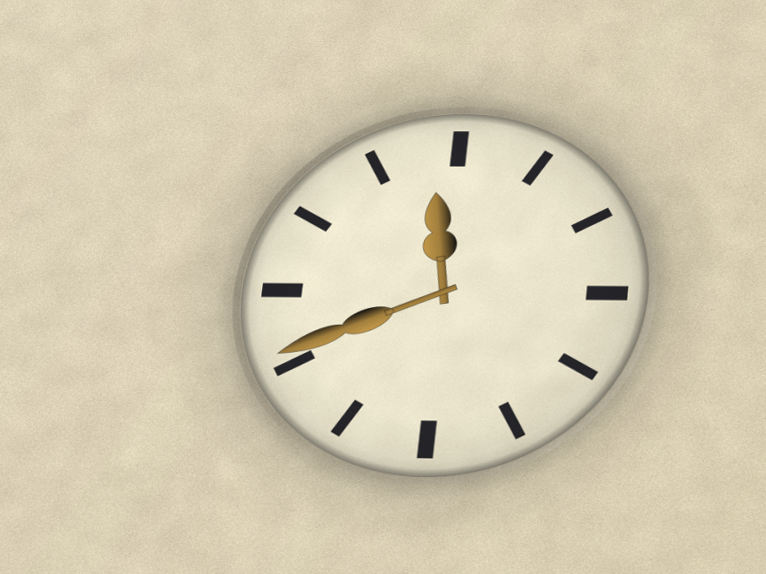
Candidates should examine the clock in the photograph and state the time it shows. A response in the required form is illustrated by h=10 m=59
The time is h=11 m=41
